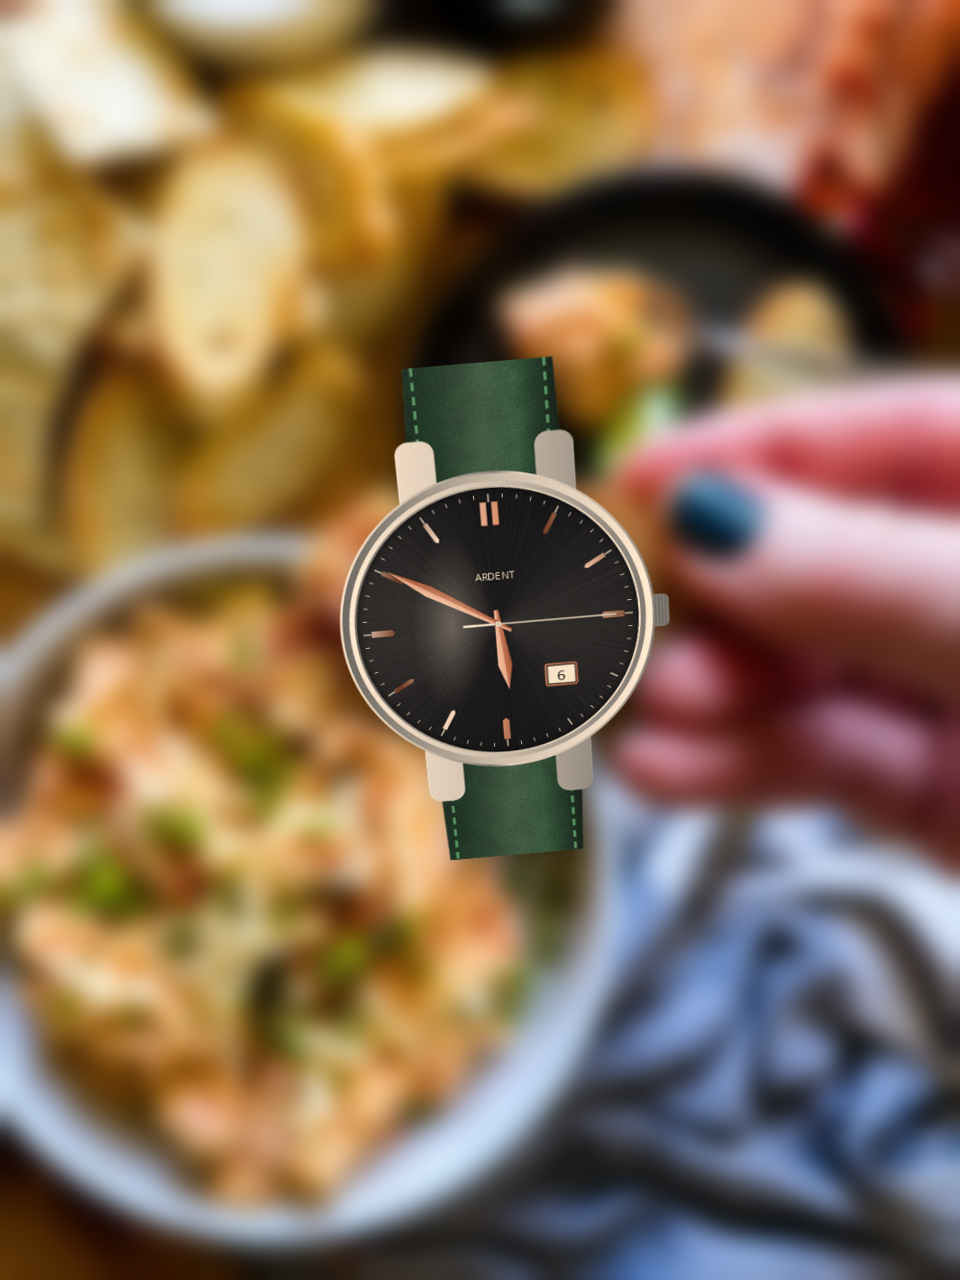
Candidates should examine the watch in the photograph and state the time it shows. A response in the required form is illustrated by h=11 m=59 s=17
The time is h=5 m=50 s=15
